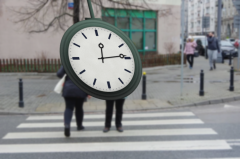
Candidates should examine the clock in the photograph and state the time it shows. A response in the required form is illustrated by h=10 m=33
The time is h=12 m=14
